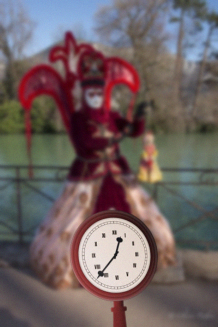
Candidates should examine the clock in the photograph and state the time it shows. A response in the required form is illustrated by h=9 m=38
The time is h=12 m=37
